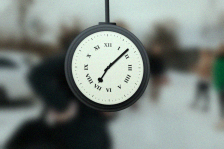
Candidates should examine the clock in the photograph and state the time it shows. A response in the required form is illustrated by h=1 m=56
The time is h=7 m=8
